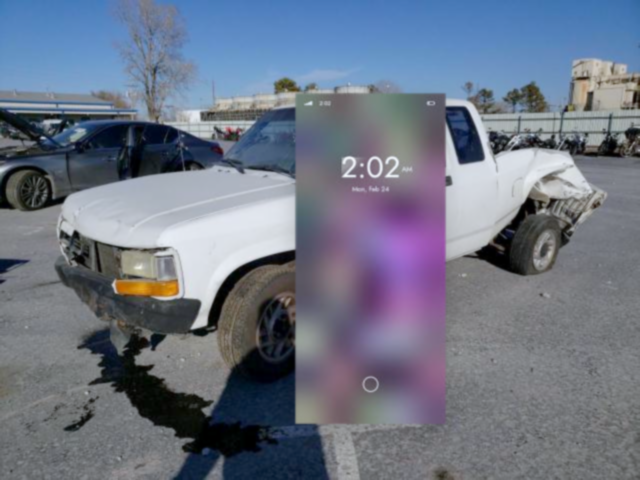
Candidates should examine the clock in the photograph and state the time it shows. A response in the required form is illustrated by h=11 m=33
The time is h=2 m=2
